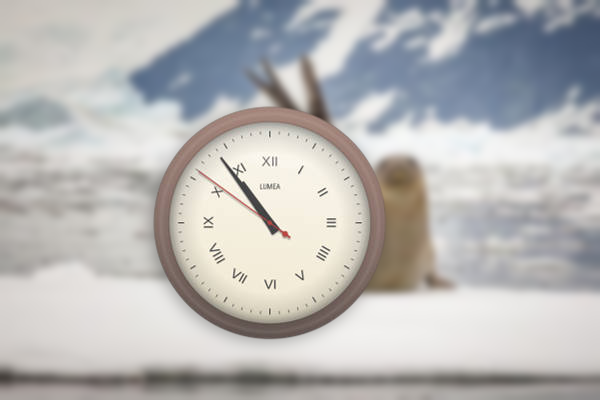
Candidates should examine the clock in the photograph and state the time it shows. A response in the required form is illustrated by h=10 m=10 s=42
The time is h=10 m=53 s=51
